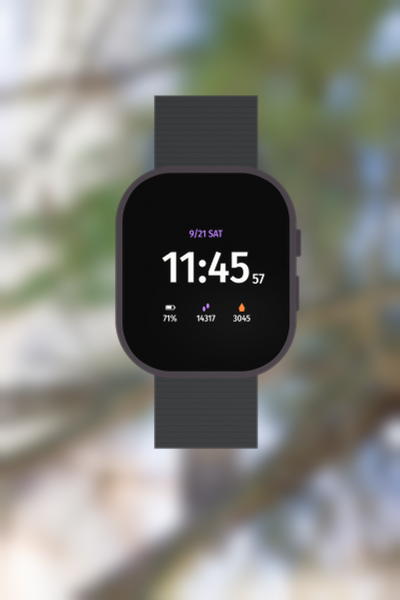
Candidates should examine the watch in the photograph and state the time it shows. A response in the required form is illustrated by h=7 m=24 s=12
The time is h=11 m=45 s=57
